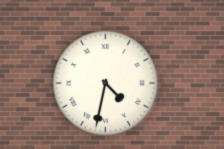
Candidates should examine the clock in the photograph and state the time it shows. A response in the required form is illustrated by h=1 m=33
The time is h=4 m=32
